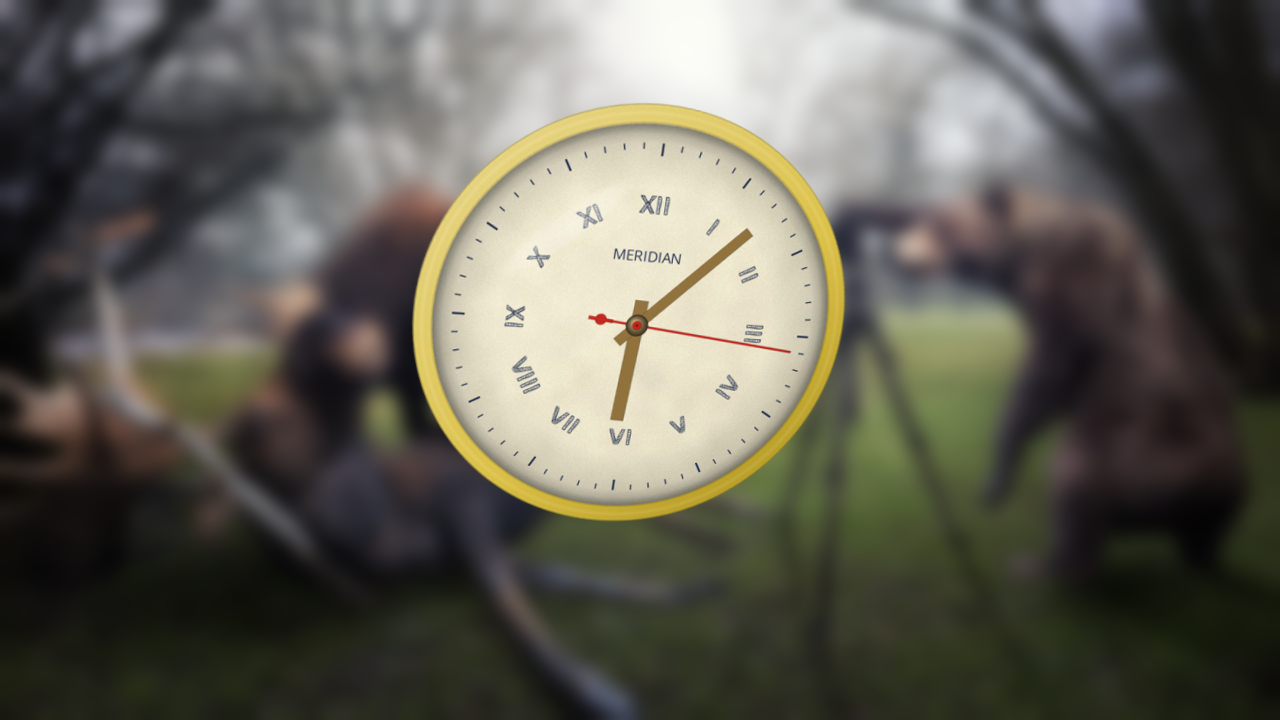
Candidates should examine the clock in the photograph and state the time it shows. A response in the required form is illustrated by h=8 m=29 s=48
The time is h=6 m=7 s=16
